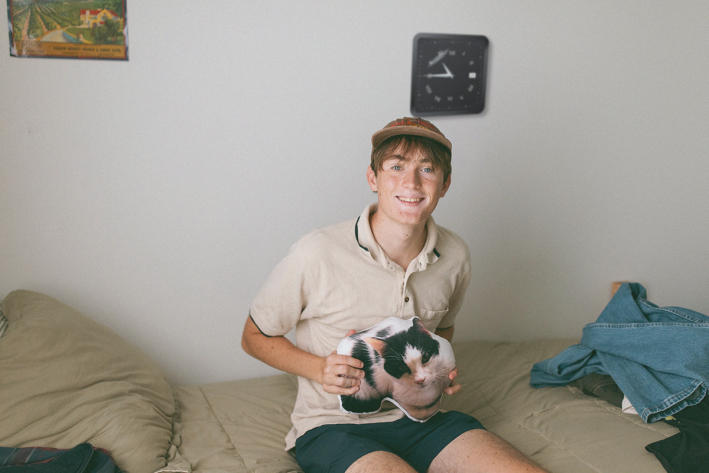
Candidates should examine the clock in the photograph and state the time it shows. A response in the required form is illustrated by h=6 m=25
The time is h=10 m=45
